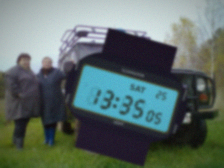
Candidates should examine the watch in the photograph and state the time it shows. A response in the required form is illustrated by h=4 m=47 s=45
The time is h=13 m=35 s=5
